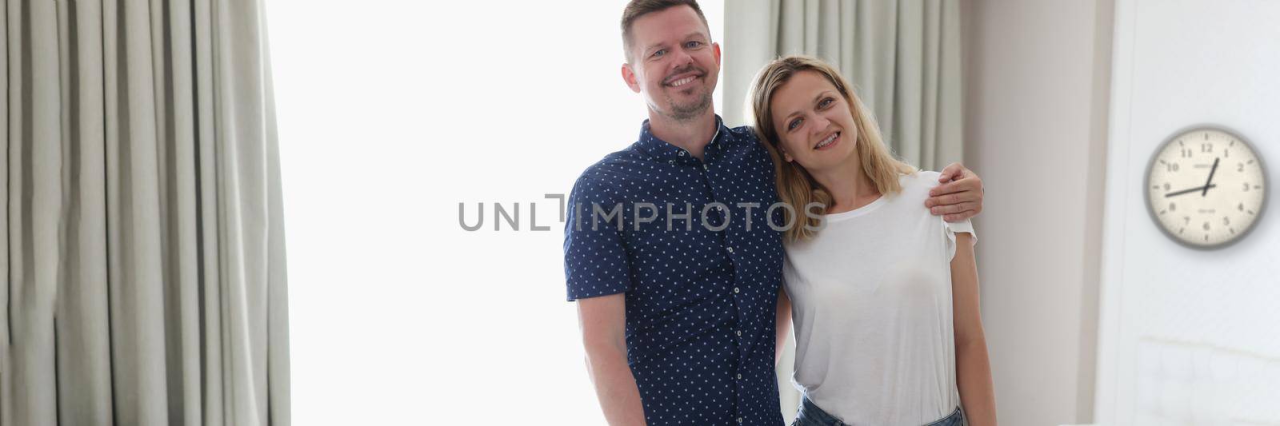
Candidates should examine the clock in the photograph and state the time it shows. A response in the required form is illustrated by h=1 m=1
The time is h=12 m=43
